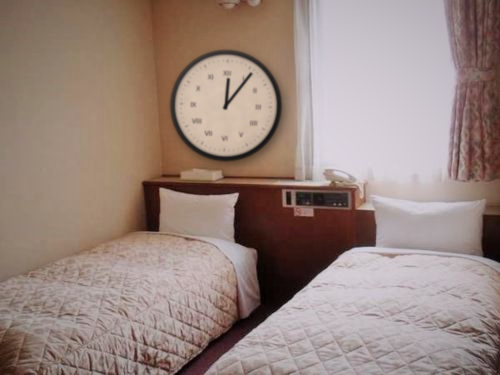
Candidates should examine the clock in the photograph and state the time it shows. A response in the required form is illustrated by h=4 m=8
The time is h=12 m=6
